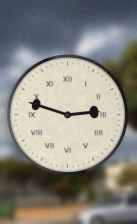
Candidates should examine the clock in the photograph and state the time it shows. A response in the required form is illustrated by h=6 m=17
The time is h=2 m=48
